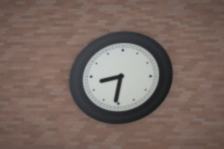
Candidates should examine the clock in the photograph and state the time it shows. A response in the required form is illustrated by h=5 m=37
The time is h=8 m=31
